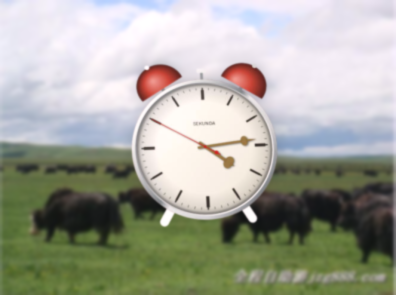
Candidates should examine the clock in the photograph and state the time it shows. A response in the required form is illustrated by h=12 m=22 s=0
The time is h=4 m=13 s=50
